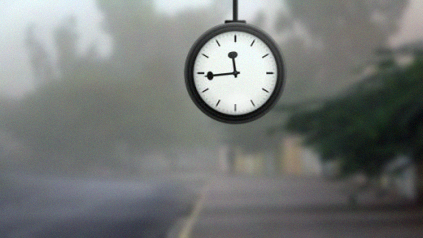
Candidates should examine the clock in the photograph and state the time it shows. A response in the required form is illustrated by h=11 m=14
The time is h=11 m=44
